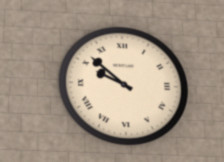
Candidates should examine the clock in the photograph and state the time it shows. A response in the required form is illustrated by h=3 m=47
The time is h=9 m=52
